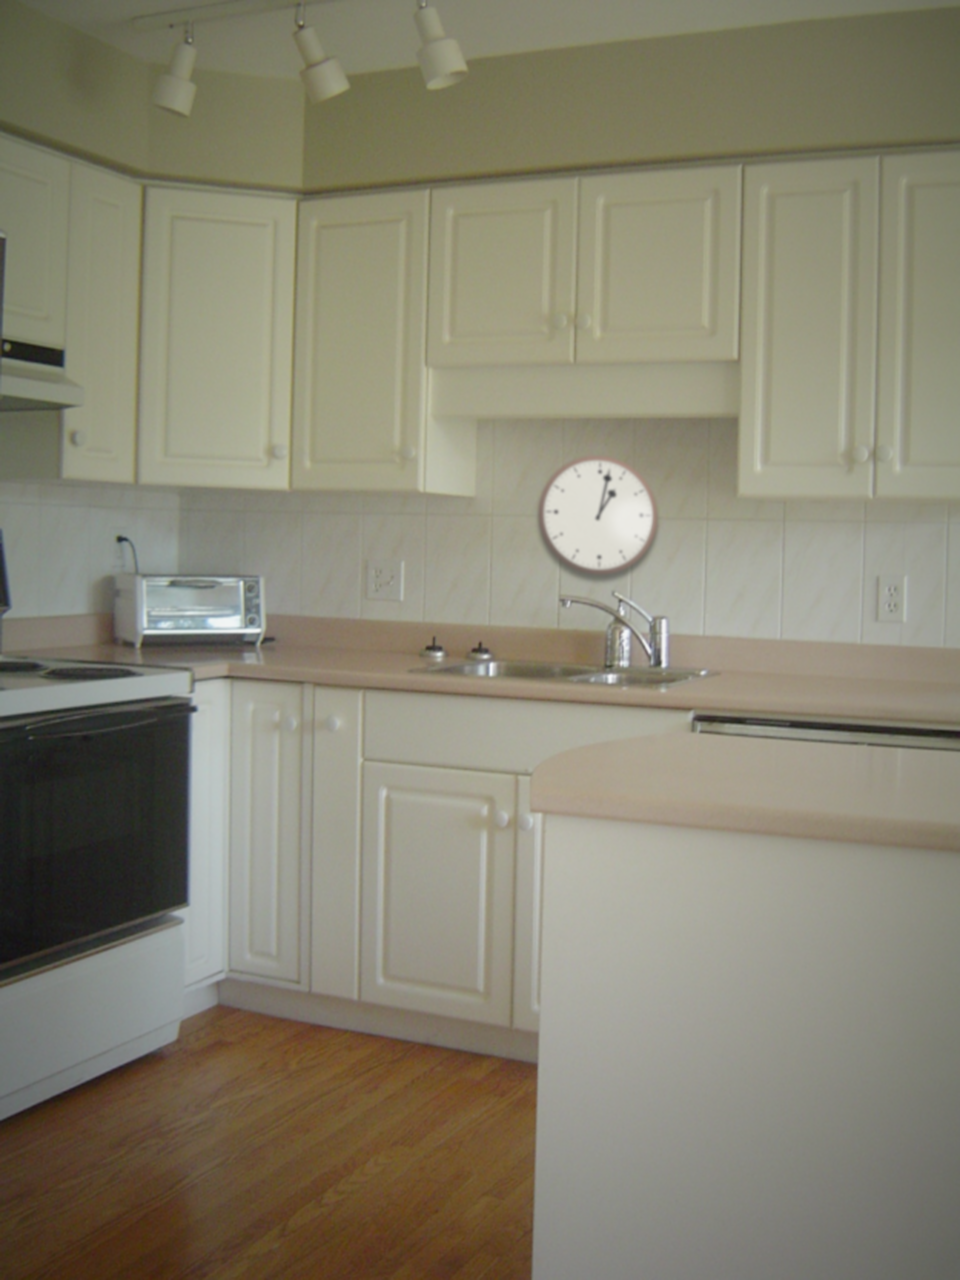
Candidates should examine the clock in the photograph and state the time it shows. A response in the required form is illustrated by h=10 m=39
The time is h=1 m=2
